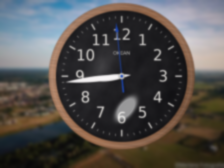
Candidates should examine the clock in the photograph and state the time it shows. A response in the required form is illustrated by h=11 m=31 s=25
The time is h=8 m=43 s=59
